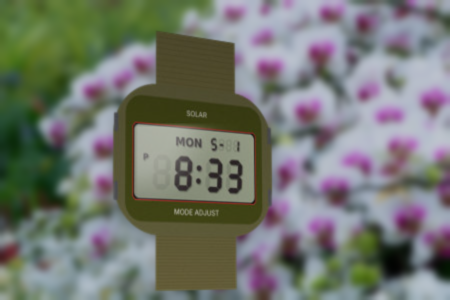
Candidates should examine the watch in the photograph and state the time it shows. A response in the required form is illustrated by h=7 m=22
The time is h=8 m=33
